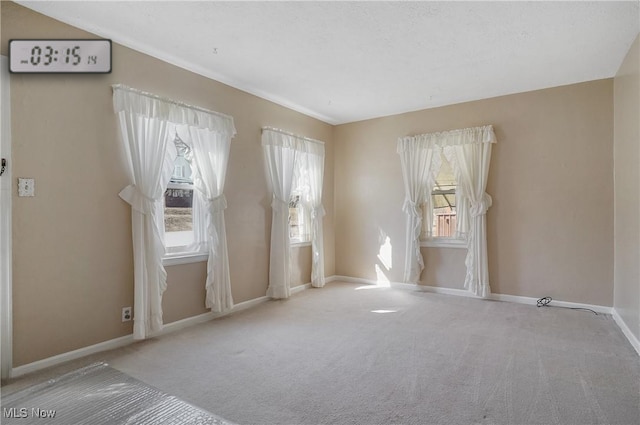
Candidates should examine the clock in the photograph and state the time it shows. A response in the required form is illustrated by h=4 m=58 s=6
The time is h=3 m=15 s=14
